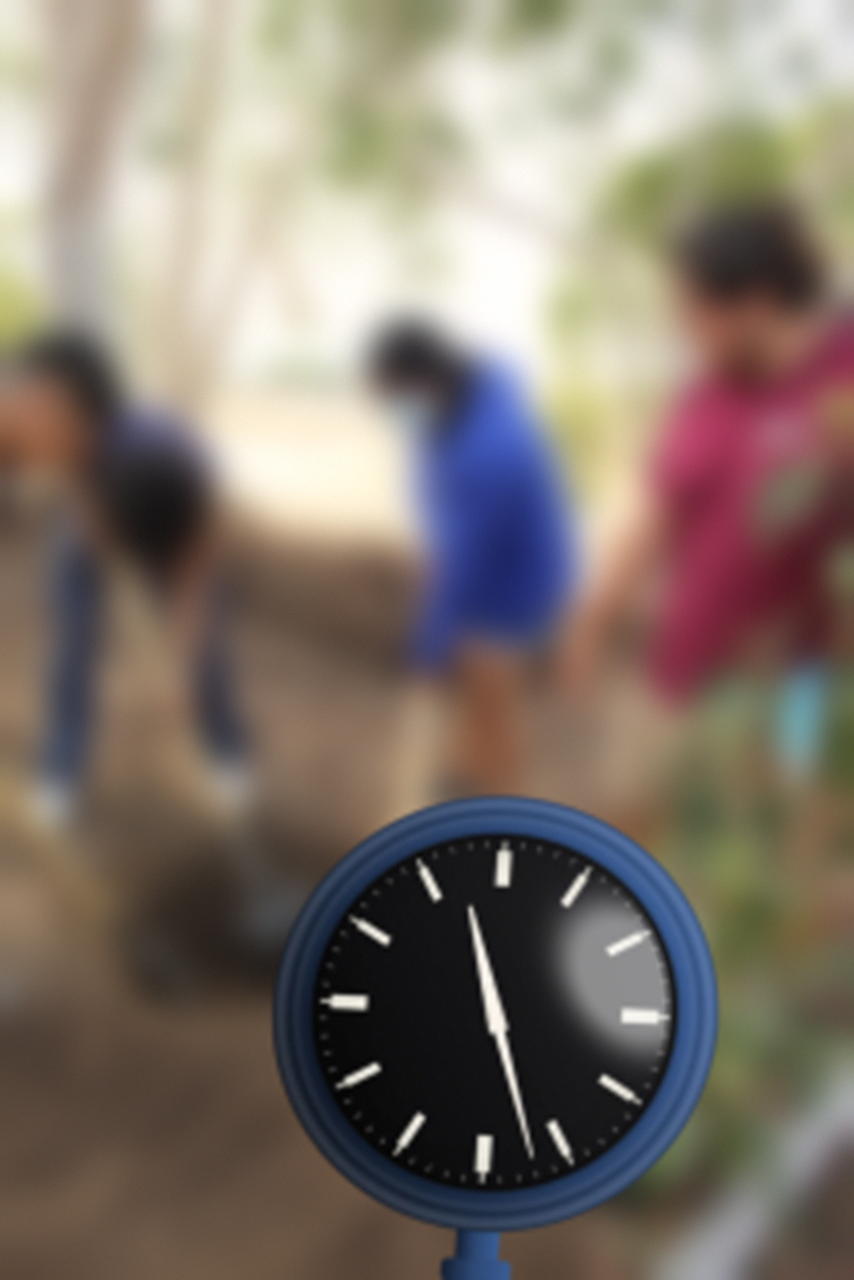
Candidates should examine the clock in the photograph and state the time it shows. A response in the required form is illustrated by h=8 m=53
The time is h=11 m=27
